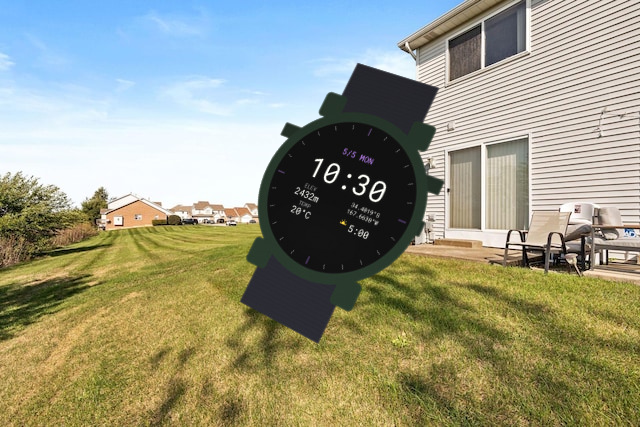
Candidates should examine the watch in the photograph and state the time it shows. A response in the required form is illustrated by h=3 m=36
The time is h=10 m=30
